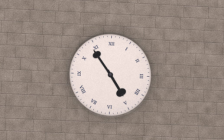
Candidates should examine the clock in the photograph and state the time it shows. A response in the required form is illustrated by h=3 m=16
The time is h=4 m=54
